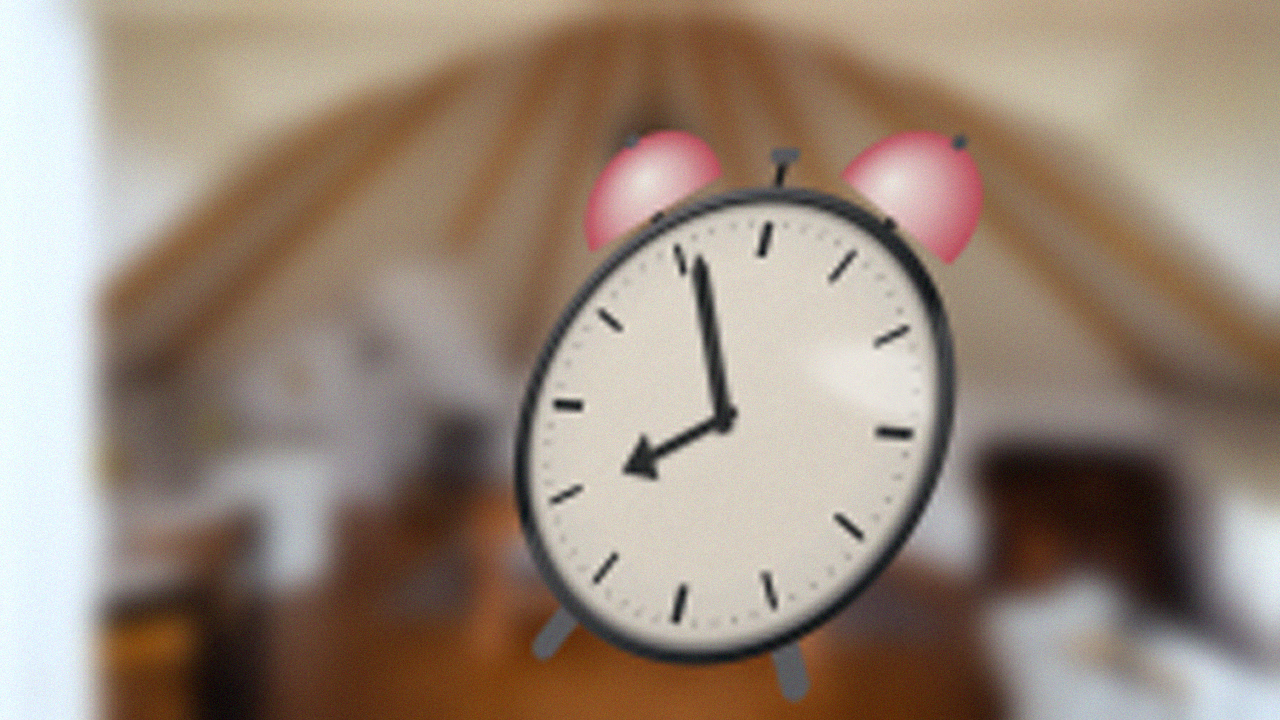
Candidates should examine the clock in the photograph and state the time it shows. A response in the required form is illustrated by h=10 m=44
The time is h=7 m=56
